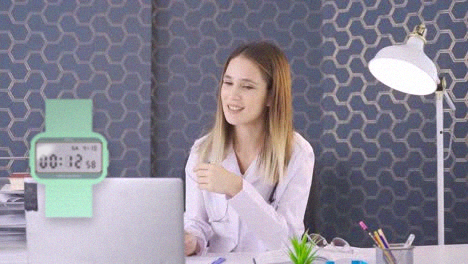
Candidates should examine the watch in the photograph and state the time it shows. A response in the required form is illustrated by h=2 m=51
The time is h=0 m=12
